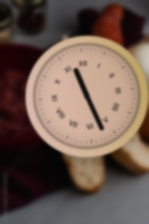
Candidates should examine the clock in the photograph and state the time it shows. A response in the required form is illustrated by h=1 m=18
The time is h=11 m=27
